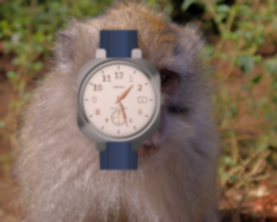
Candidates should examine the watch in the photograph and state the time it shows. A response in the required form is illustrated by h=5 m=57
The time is h=1 m=27
